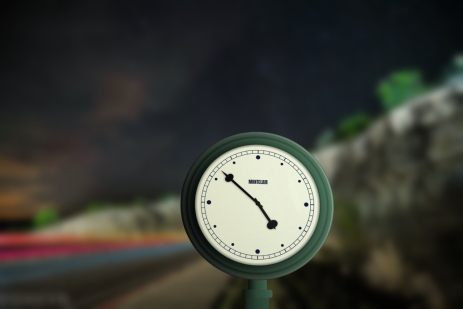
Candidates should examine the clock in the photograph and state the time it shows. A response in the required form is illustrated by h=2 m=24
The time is h=4 m=52
